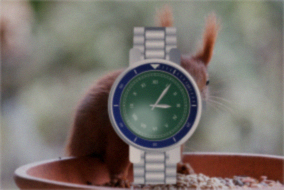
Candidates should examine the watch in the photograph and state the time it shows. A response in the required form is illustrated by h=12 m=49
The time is h=3 m=6
